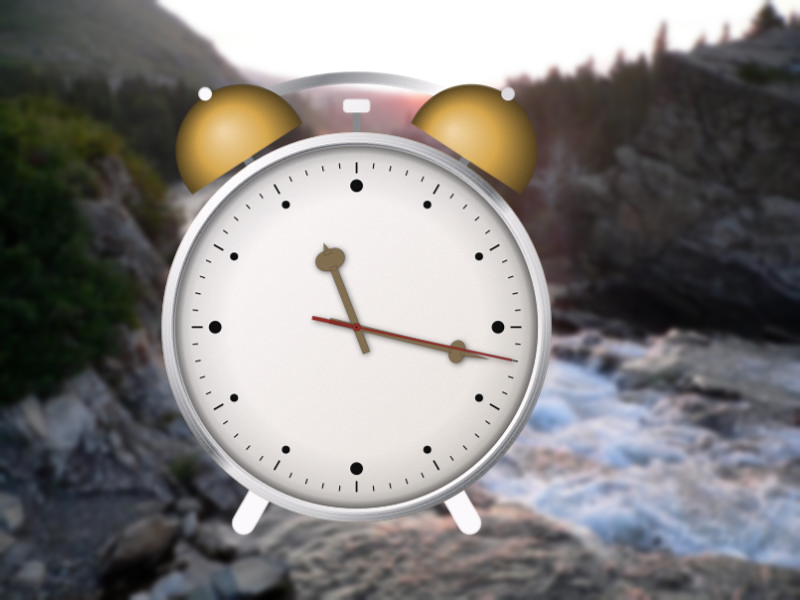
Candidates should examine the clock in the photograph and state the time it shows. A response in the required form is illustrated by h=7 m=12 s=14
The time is h=11 m=17 s=17
